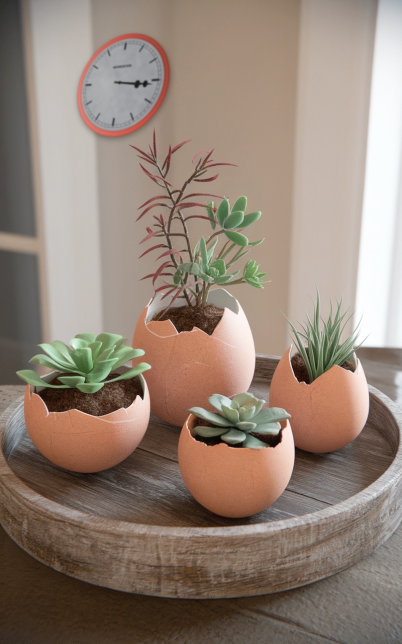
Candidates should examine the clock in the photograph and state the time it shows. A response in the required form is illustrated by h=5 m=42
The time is h=3 m=16
